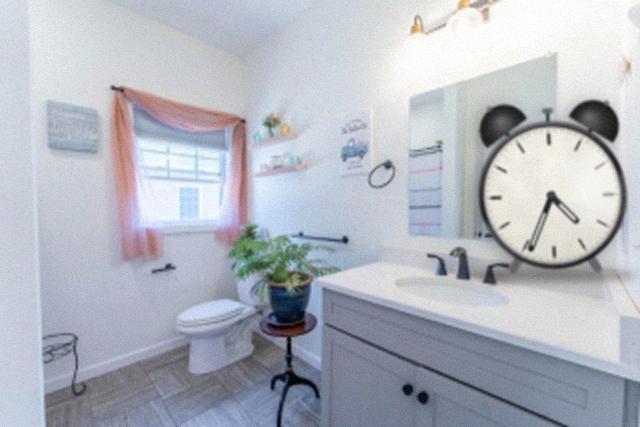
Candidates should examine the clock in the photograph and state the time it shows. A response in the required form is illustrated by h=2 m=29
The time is h=4 m=34
